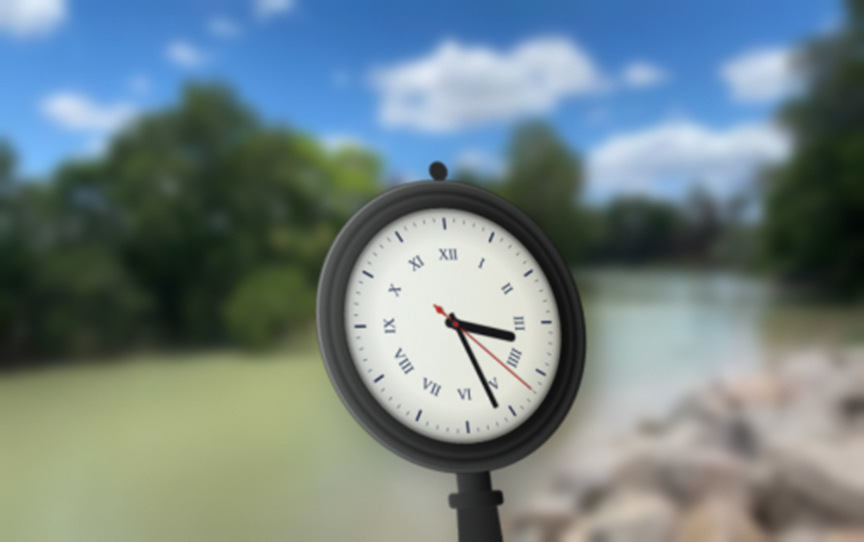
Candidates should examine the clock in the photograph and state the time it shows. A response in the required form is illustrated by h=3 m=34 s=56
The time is h=3 m=26 s=22
